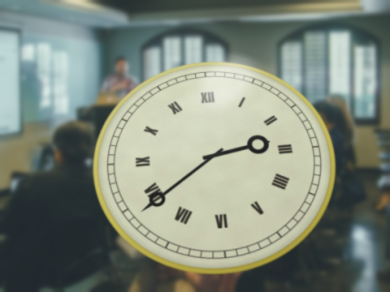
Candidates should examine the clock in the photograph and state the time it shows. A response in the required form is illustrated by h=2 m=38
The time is h=2 m=39
